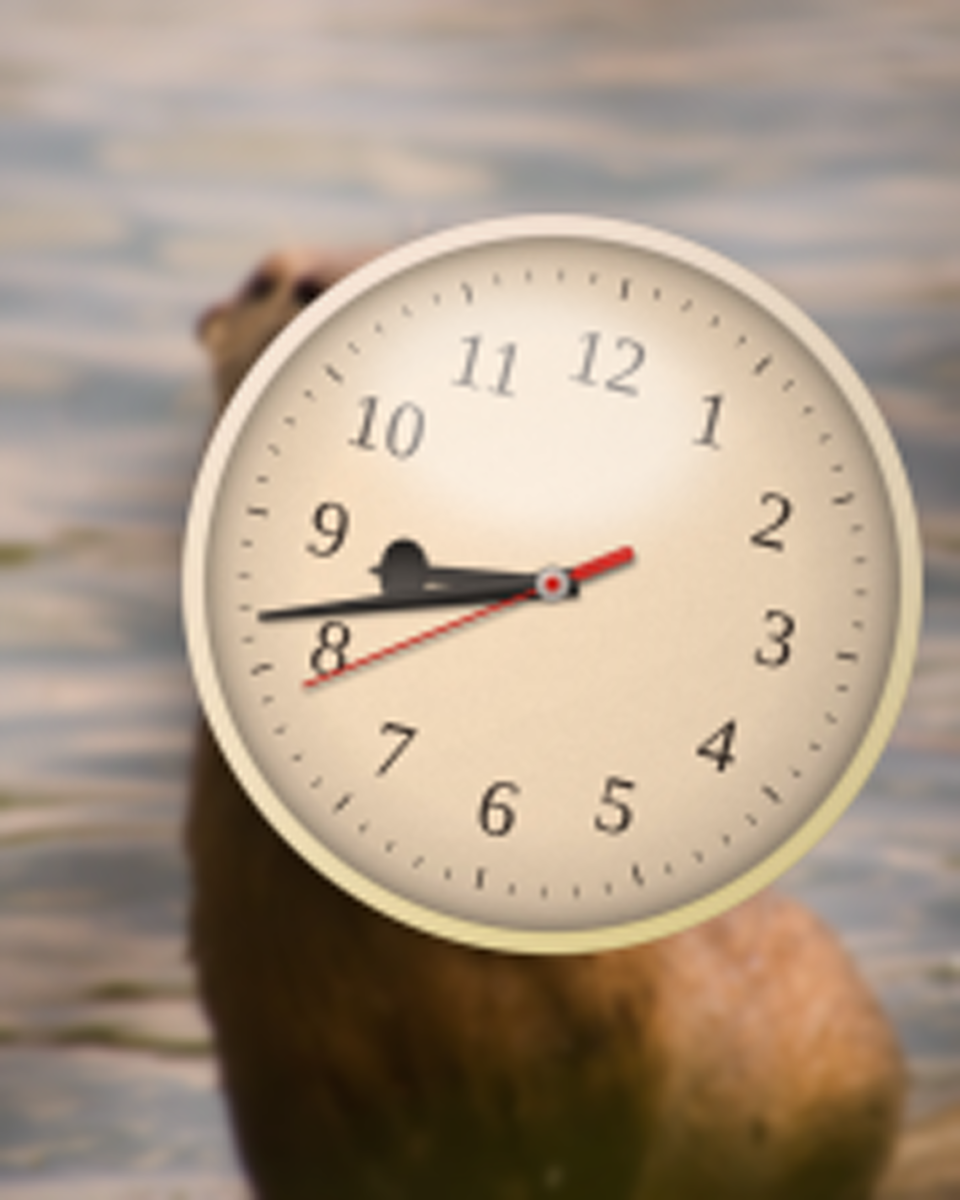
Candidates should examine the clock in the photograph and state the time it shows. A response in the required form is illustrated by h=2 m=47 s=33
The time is h=8 m=41 s=39
